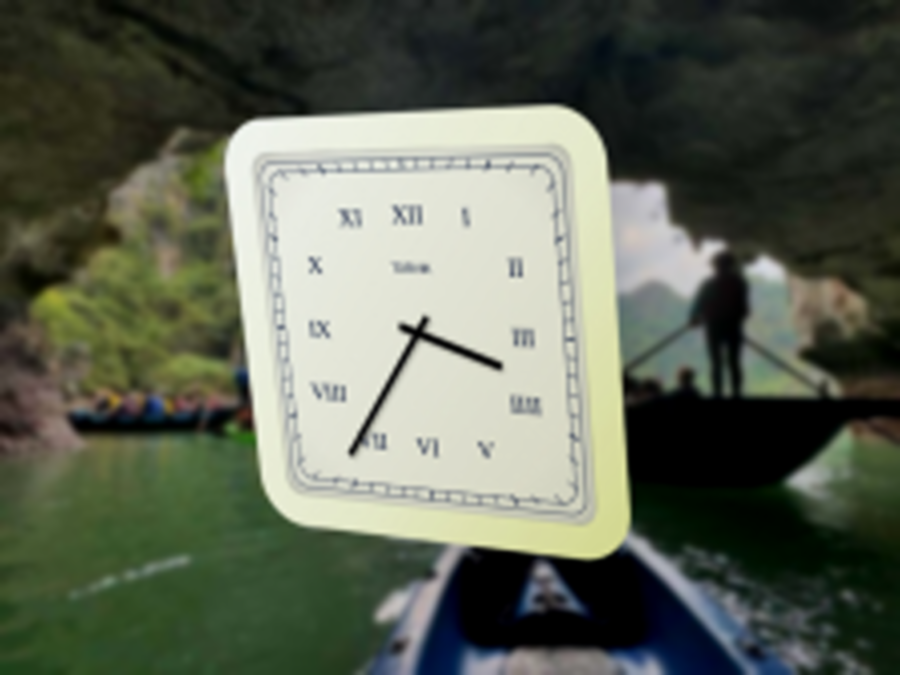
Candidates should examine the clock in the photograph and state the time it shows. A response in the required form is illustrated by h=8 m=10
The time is h=3 m=36
